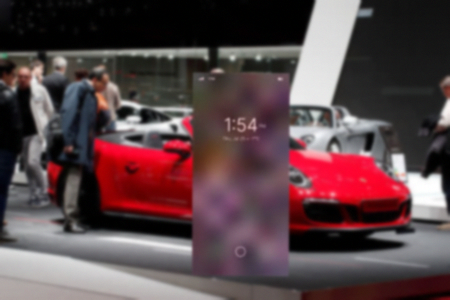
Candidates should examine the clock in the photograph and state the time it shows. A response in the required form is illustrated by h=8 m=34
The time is h=1 m=54
